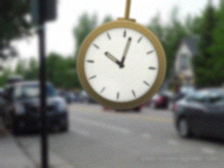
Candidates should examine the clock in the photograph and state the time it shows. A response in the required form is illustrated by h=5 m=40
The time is h=10 m=2
